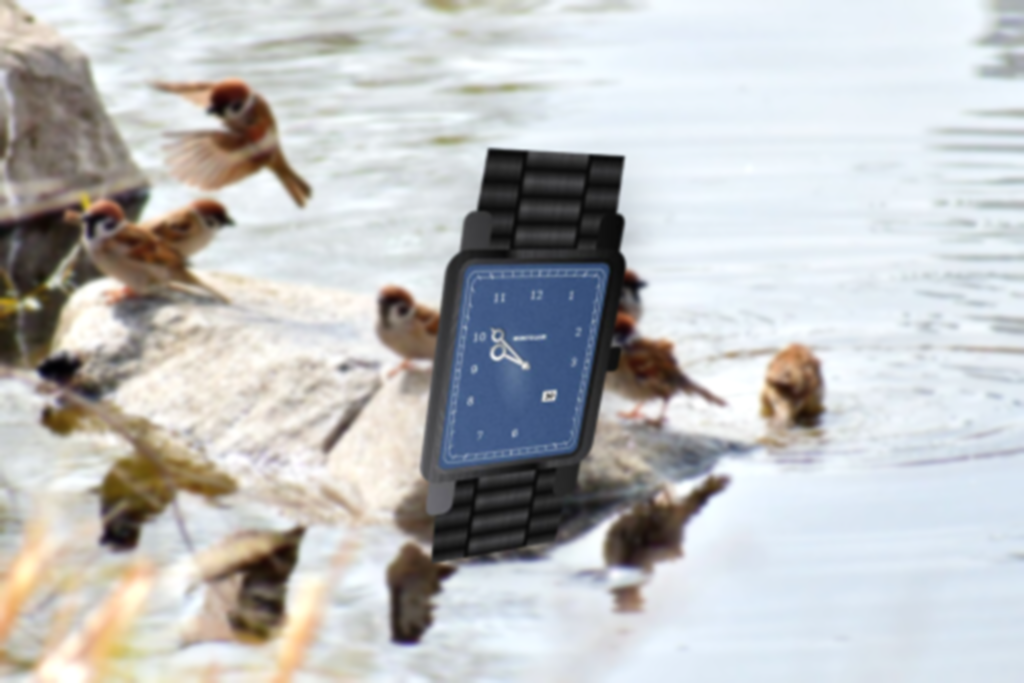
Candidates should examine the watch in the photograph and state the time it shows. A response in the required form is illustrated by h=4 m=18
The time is h=9 m=52
